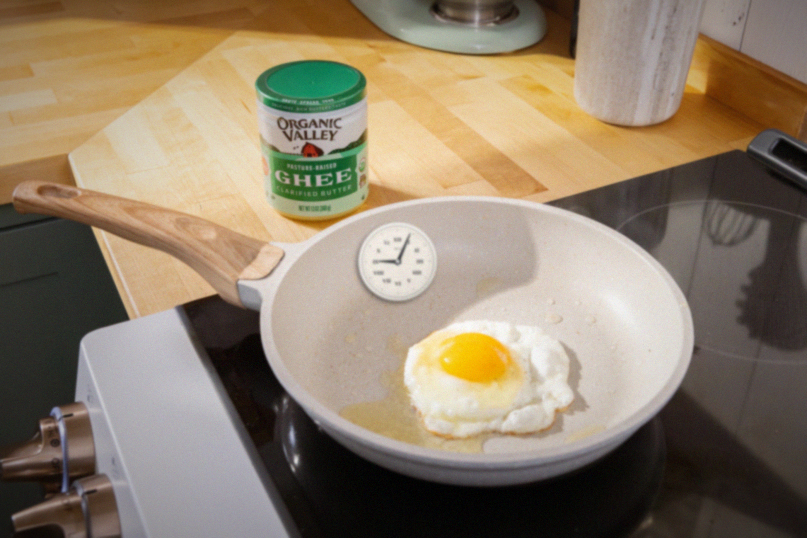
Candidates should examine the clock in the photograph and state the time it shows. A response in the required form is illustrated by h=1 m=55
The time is h=9 m=4
